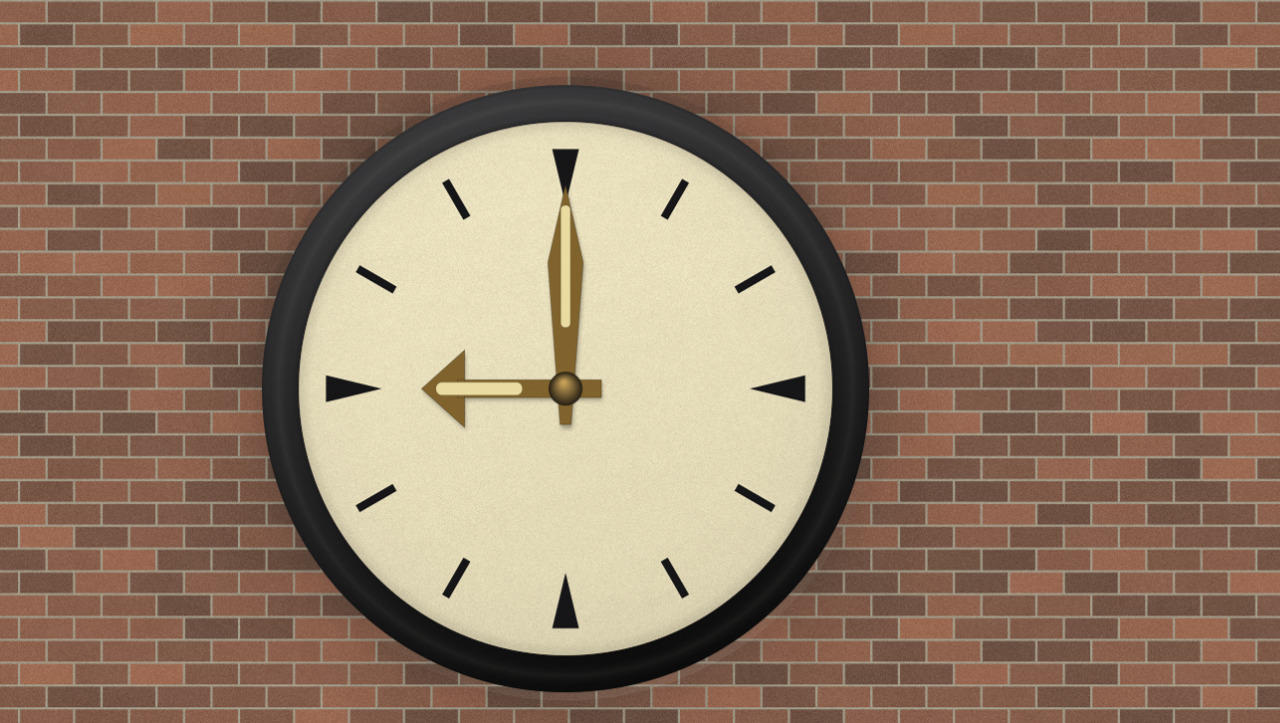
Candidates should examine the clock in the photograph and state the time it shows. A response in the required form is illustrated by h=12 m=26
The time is h=9 m=0
